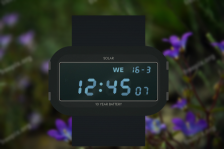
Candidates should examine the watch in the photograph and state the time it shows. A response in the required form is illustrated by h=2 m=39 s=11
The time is h=12 m=45 s=7
